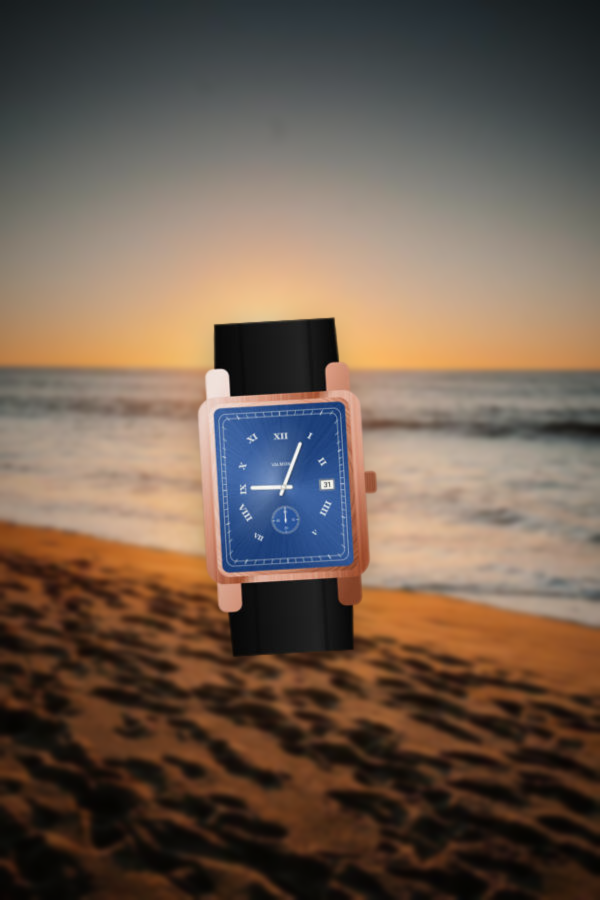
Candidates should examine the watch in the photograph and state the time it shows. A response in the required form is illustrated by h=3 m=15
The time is h=9 m=4
